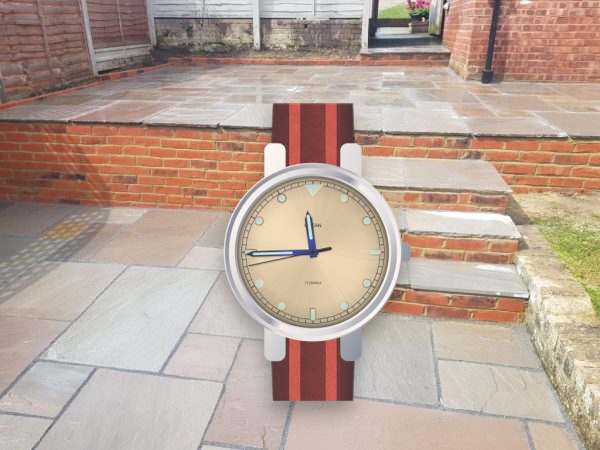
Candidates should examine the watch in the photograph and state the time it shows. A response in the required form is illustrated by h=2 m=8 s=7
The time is h=11 m=44 s=43
